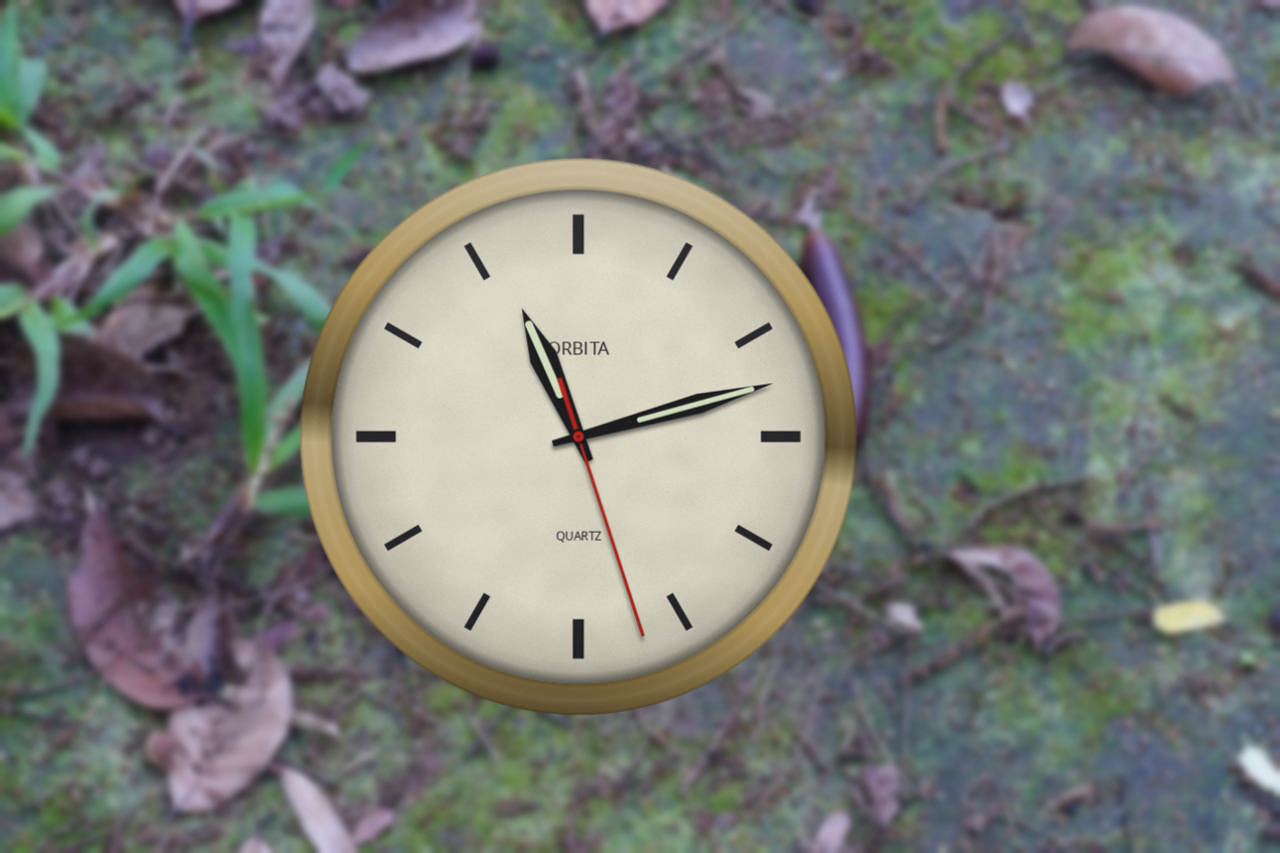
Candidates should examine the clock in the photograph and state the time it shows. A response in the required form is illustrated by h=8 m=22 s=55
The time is h=11 m=12 s=27
